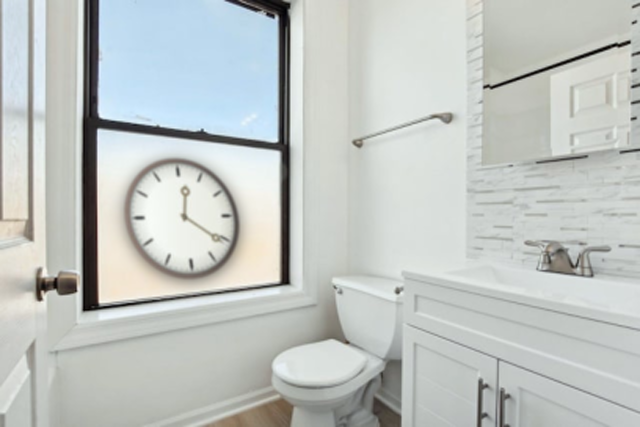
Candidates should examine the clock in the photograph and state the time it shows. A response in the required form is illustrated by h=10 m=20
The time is h=12 m=21
